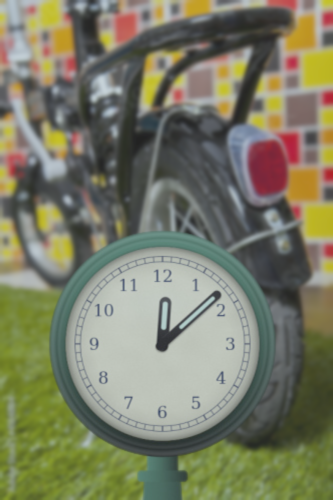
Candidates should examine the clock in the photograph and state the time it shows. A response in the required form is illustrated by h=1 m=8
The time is h=12 m=8
